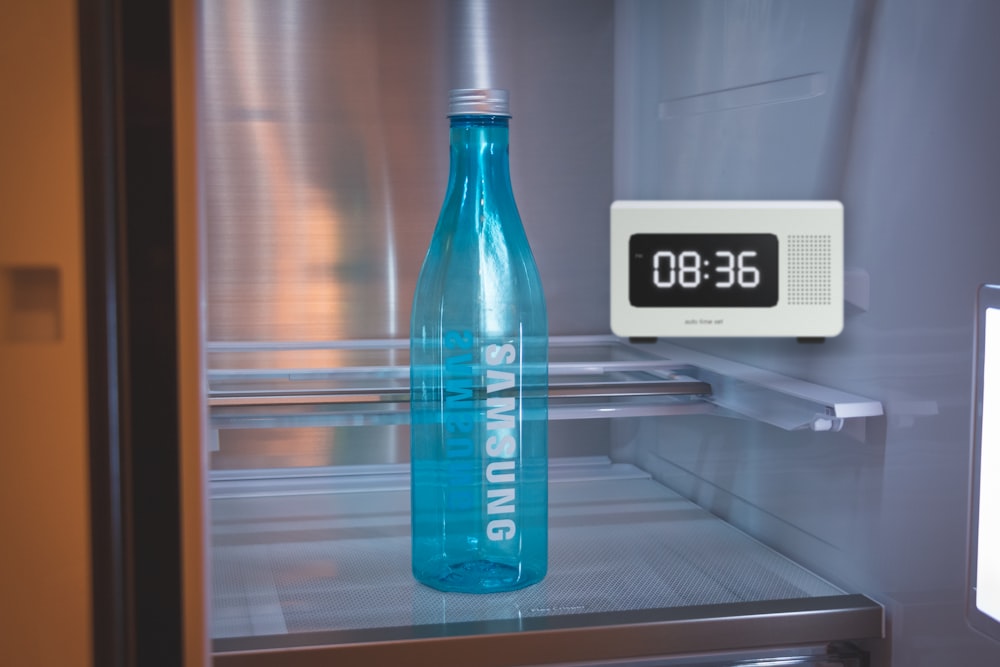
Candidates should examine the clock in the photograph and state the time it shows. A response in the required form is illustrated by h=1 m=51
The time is h=8 m=36
